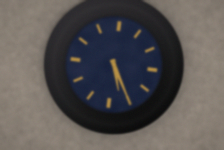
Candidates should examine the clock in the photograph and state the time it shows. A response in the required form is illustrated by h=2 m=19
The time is h=5 m=25
